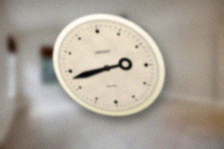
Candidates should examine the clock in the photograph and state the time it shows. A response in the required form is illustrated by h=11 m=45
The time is h=2 m=43
